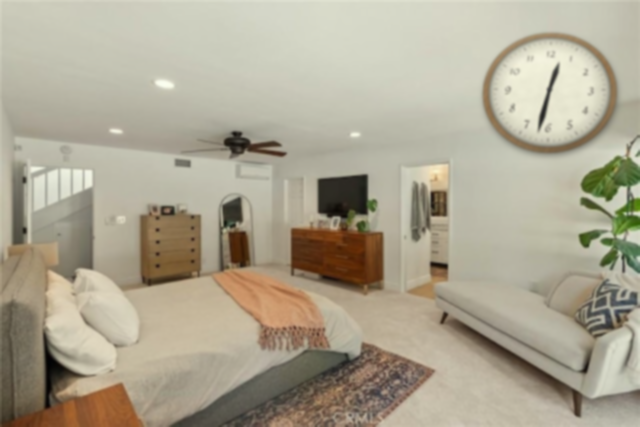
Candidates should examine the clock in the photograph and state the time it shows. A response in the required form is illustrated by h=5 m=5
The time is h=12 m=32
